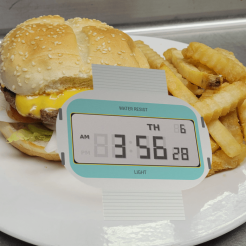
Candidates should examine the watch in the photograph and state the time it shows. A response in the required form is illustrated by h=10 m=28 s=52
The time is h=3 m=56 s=28
